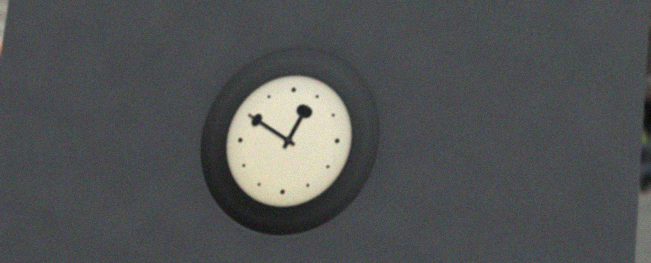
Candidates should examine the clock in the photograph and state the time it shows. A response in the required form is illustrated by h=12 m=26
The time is h=12 m=50
